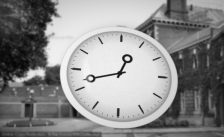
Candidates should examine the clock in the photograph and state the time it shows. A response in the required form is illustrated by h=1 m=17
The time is h=12 m=42
